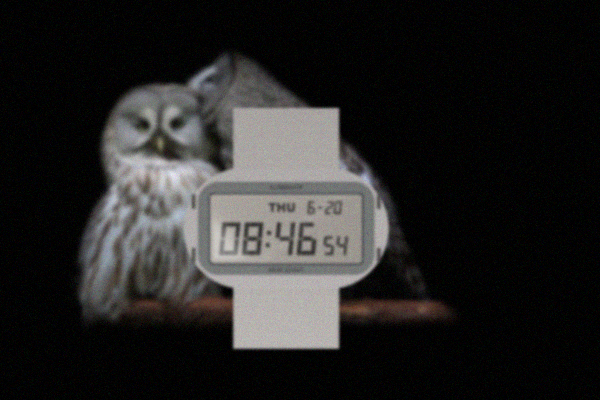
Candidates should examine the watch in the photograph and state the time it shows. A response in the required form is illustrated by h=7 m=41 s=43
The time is h=8 m=46 s=54
